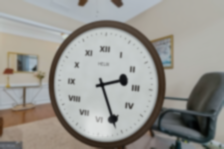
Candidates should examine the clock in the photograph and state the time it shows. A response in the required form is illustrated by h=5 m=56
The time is h=2 m=26
